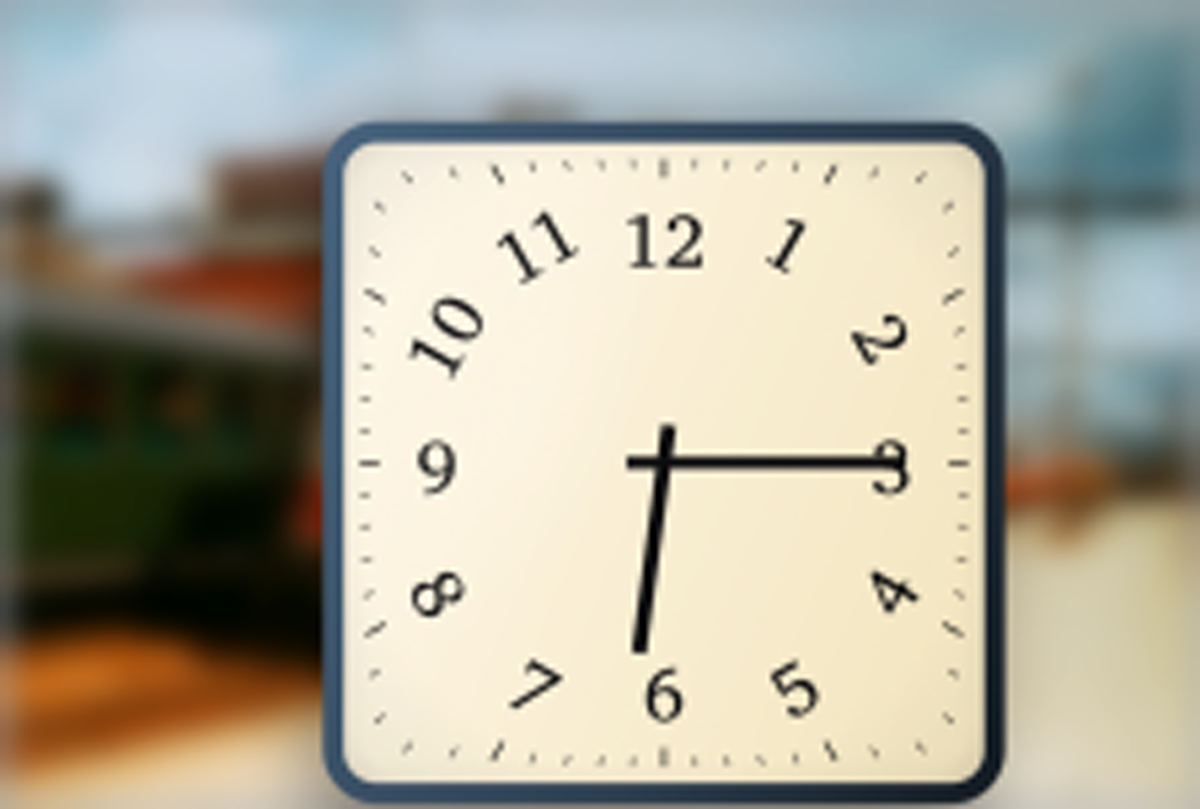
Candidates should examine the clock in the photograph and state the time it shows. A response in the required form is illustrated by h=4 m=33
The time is h=6 m=15
